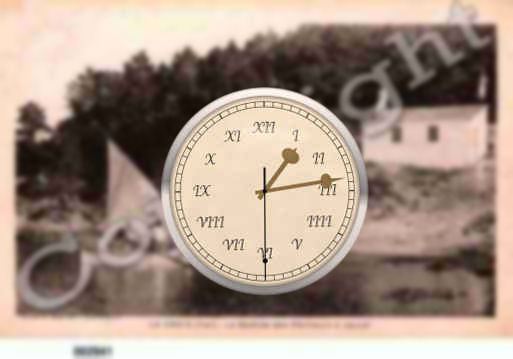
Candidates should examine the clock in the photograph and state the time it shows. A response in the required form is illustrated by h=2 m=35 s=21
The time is h=1 m=13 s=30
